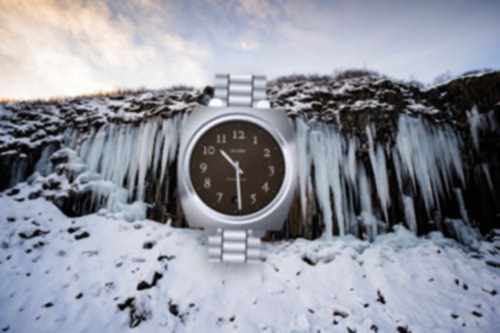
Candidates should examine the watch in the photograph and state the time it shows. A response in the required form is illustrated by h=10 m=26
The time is h=10 m=29
